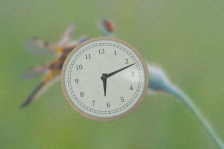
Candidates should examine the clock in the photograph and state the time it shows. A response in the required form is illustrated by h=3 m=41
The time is h=6 m=12
